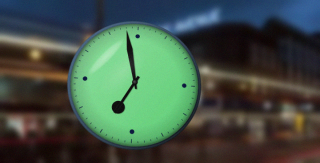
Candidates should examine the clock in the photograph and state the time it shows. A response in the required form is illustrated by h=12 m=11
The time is h=6 m=58
